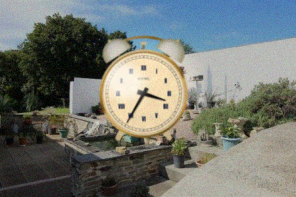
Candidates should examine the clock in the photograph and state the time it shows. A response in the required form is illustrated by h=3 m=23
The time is h=3 m=35
